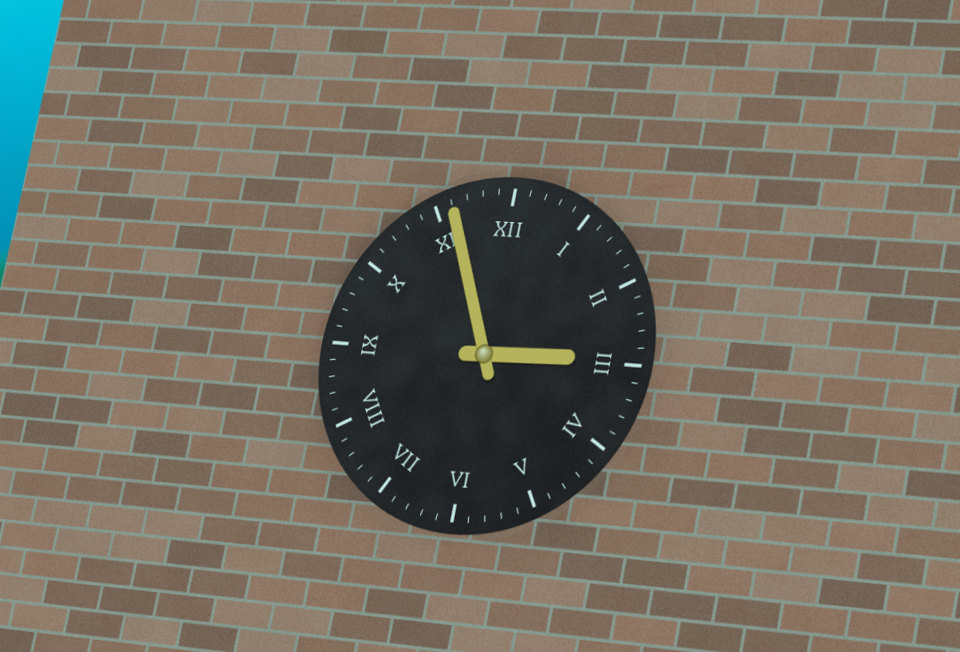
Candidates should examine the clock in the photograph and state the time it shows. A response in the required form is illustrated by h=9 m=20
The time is h=2 m=56
